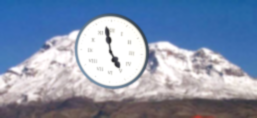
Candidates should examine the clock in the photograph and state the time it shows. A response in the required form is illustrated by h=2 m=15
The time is h=4 m=58
